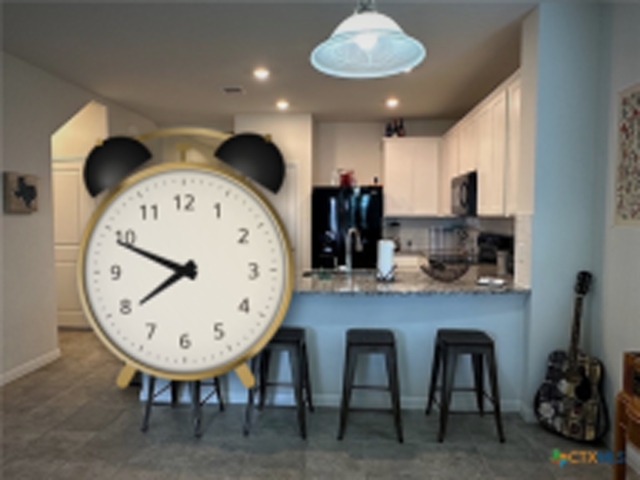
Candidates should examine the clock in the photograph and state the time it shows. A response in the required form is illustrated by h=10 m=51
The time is h=7 m=49
